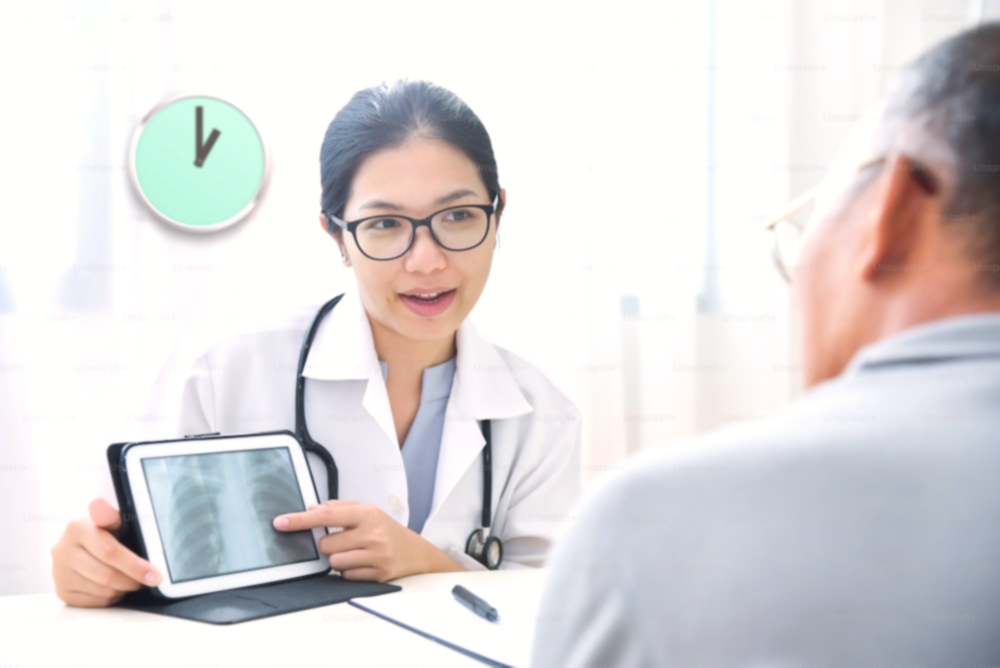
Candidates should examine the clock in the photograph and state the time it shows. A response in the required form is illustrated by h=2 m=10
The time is h=1 m=0
